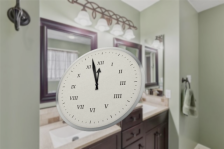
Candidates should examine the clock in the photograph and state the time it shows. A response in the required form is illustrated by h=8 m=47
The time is h=11 m=57
